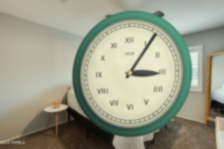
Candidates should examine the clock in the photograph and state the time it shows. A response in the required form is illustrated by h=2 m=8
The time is h=3 m=6
